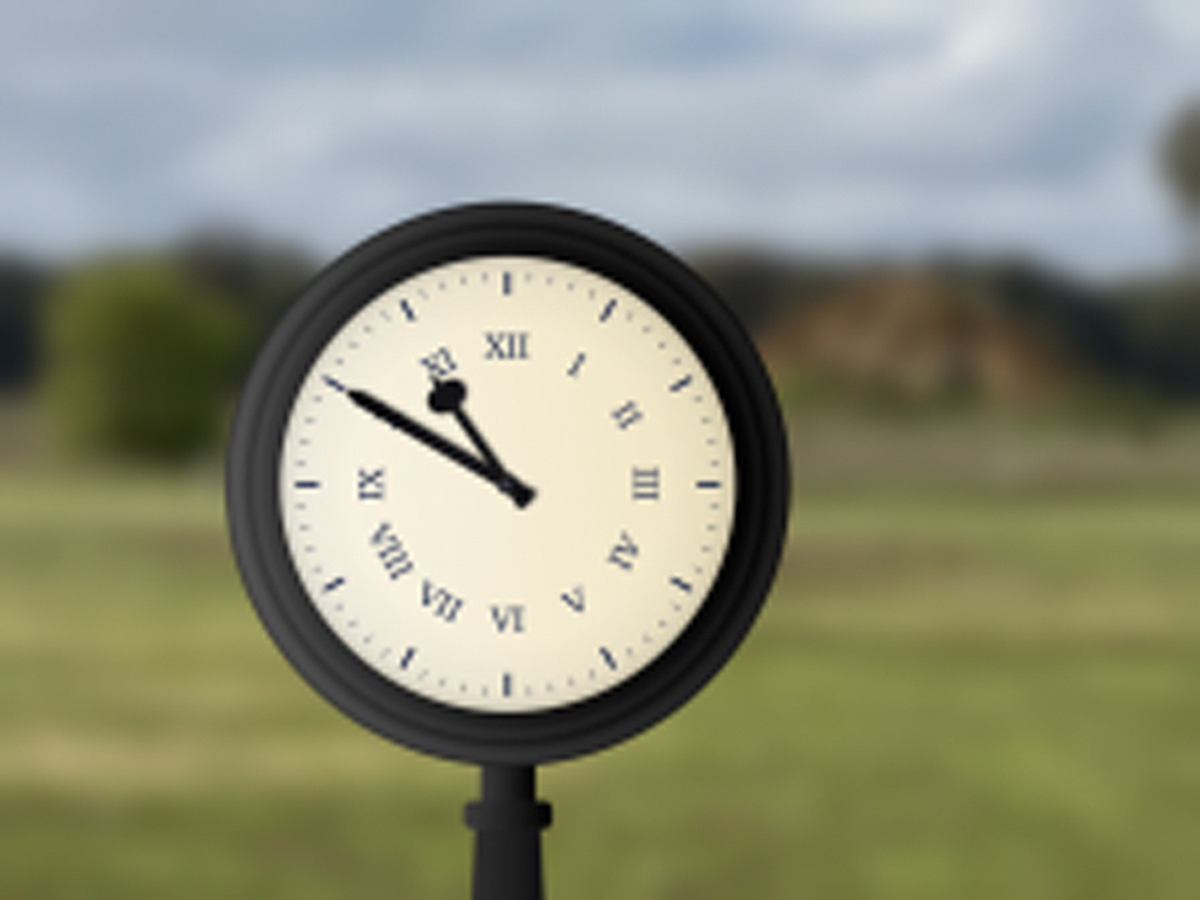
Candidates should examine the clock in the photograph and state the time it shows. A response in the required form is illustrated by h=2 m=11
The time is h=10 m=50
